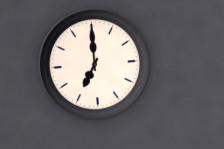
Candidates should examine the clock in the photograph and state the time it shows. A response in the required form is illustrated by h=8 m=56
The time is h=7 m=0
